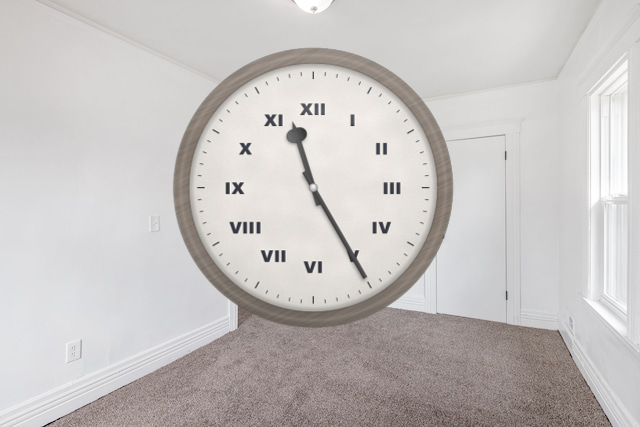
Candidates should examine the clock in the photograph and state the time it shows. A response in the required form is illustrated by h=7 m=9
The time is h=11 m=25
